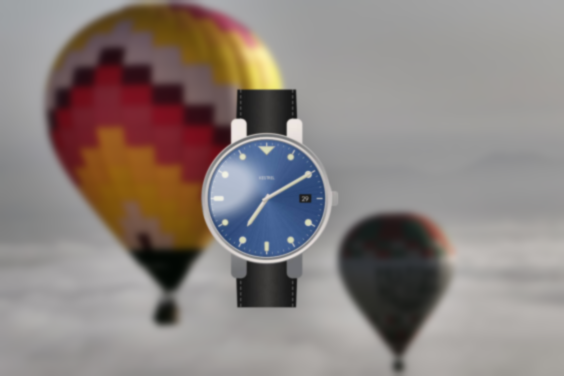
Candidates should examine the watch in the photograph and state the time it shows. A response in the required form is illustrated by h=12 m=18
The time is h=7 m=10
